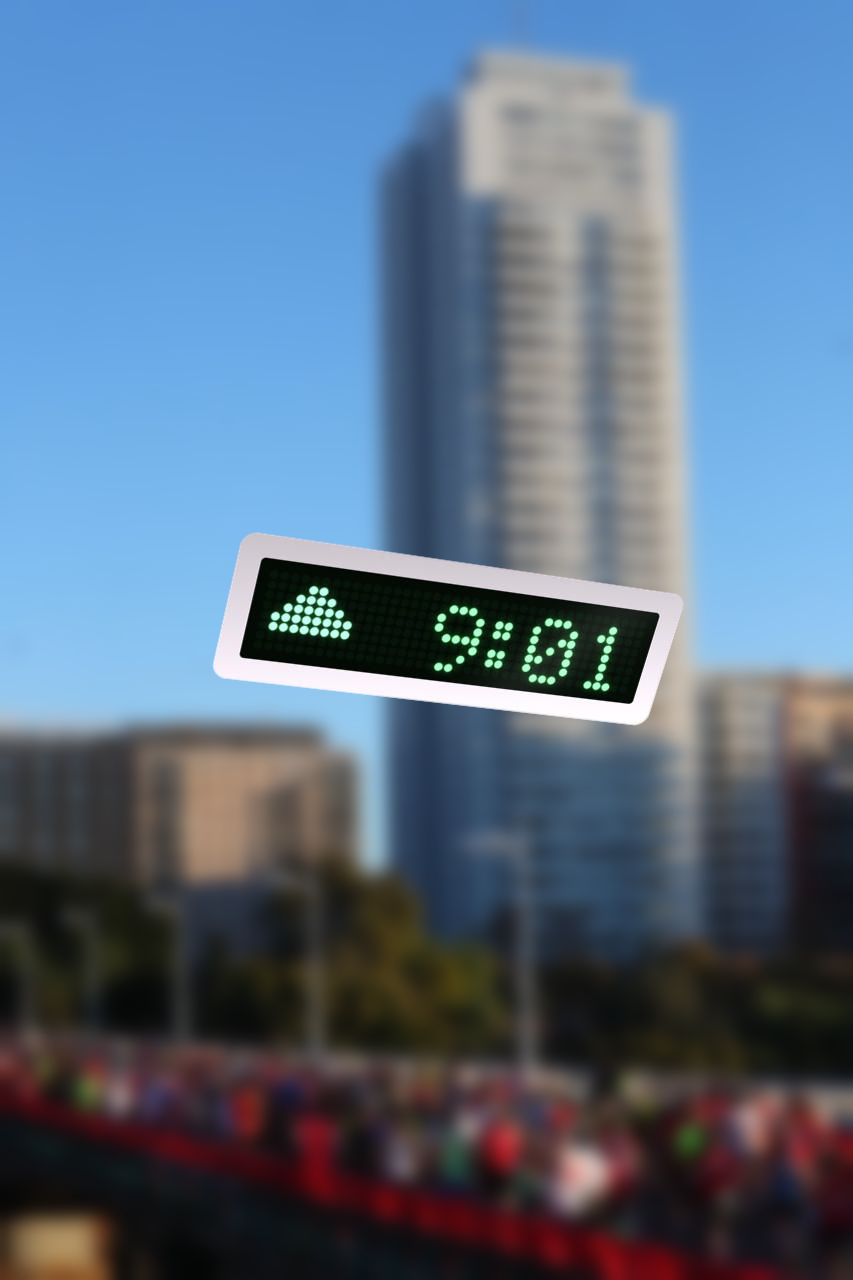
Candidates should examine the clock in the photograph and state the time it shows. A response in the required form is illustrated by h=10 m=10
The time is h=9 m=1
